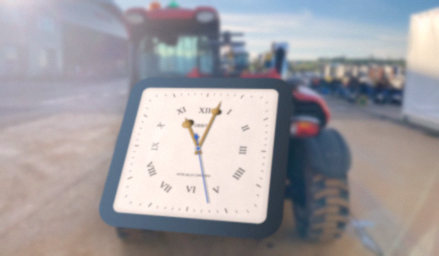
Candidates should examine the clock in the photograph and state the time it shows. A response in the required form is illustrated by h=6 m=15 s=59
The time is h=11 m=2 s=27
